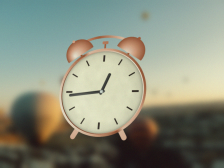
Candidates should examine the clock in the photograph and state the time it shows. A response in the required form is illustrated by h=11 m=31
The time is h=12 m=44
